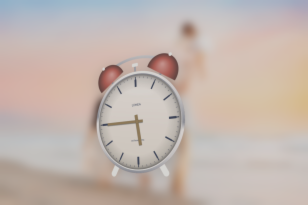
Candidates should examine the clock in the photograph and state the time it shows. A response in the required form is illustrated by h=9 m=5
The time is h=5 m=45
